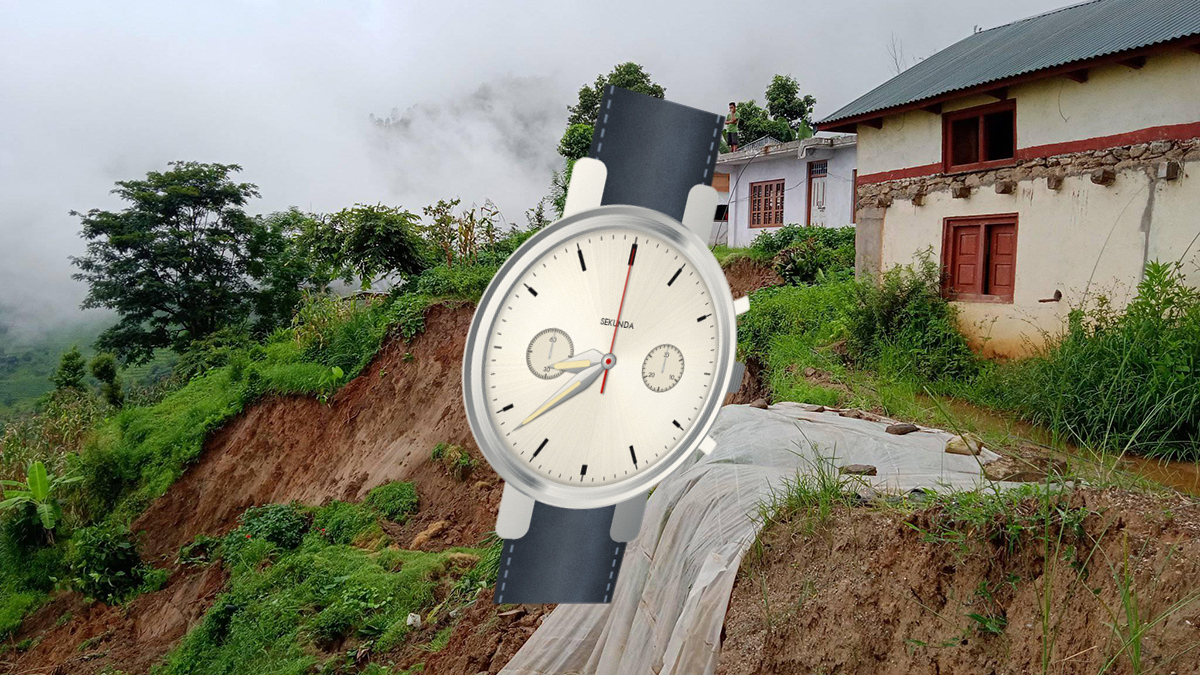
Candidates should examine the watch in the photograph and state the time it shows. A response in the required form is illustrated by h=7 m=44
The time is h=8 m=38
